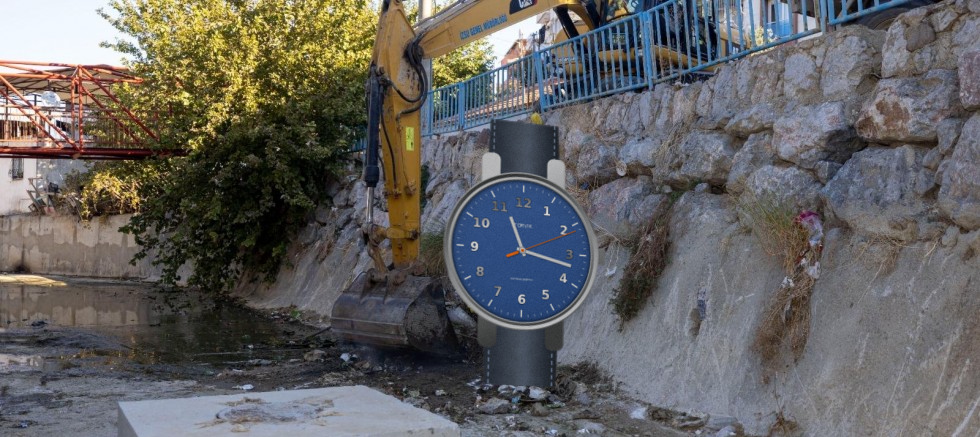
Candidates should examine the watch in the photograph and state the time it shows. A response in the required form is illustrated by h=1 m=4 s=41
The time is h=11 m=17 s=11
